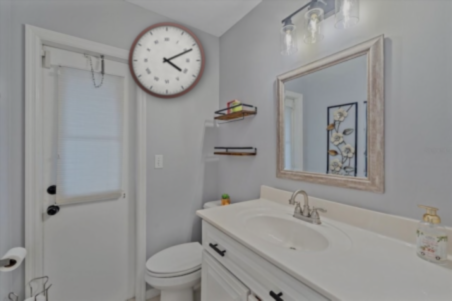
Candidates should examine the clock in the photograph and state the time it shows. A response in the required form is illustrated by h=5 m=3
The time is h=4 m=11
